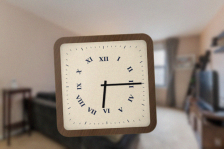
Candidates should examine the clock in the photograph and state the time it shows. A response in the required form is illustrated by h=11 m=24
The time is h=6 m=15
